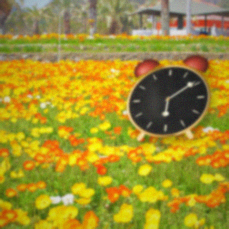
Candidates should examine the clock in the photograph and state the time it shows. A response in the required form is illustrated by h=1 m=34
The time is h=6 m=9
